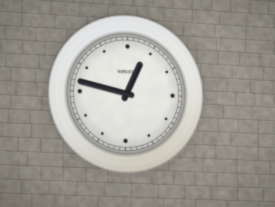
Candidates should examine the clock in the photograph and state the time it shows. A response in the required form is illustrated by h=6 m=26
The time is h=12 m=47
